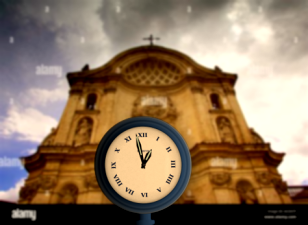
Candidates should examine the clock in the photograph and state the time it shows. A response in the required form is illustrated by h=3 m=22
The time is h=12 m=58
